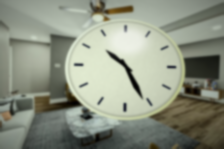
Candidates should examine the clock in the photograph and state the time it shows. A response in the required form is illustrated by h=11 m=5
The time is h=10 m=26
